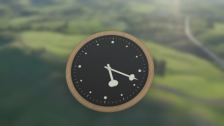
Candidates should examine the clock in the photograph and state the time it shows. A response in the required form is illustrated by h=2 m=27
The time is h=5 m=18
